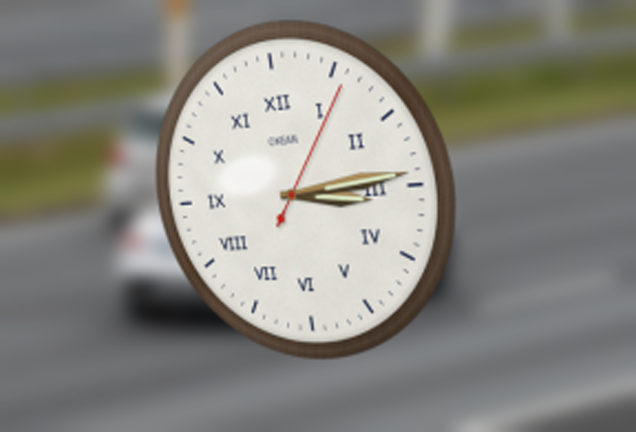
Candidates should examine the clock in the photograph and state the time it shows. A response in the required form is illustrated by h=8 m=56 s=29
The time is h=3 m=14 s=6
